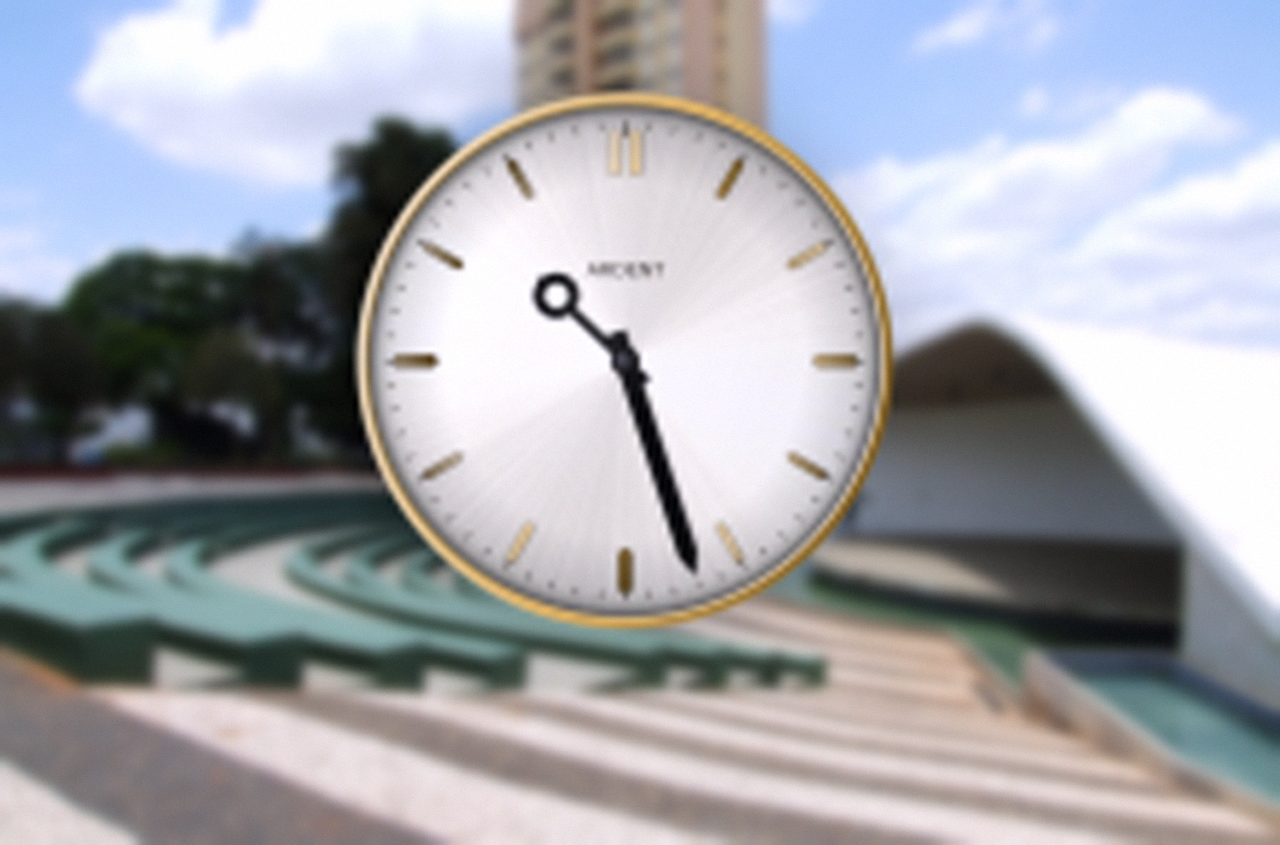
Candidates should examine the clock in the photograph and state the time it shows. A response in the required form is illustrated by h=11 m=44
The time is h=10 m=27
